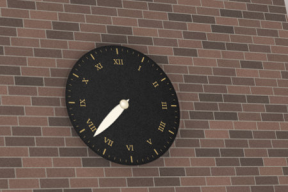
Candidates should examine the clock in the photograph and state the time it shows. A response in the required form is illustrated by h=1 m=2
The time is h=7 m=38
